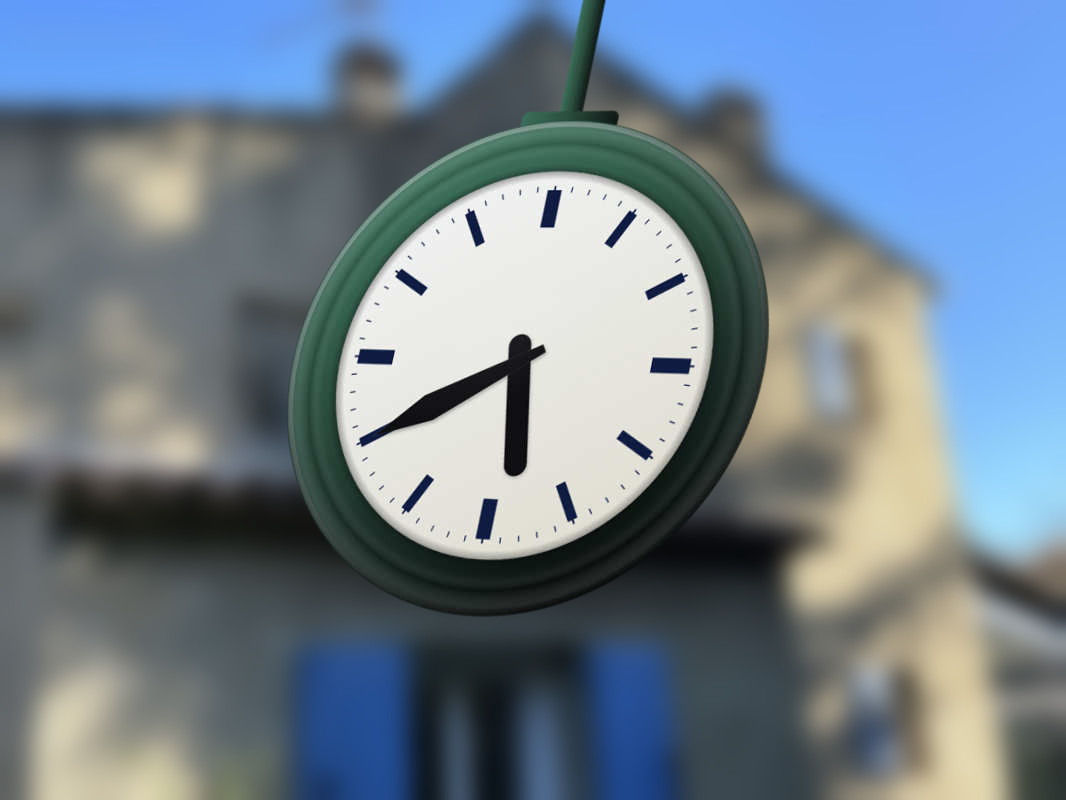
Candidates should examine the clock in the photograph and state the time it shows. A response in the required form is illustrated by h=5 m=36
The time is h=5 m=40
